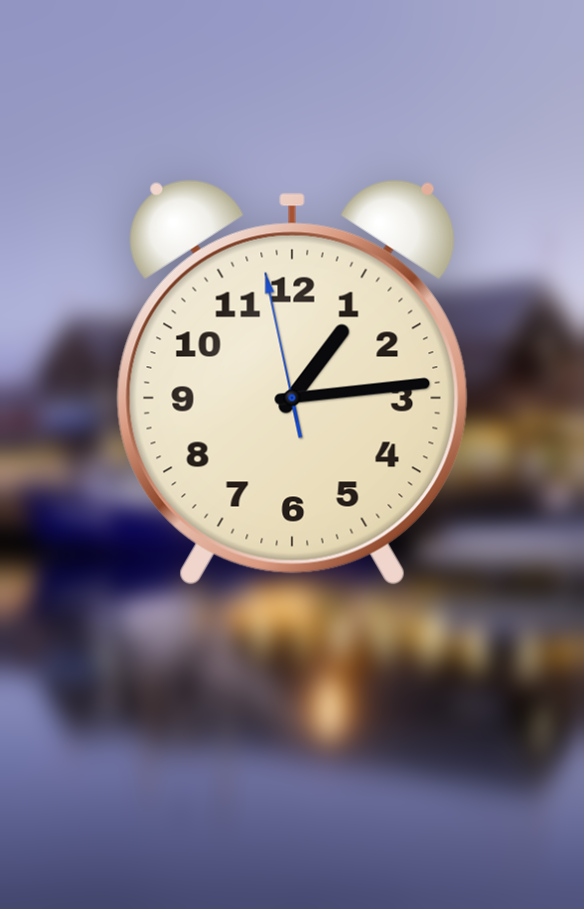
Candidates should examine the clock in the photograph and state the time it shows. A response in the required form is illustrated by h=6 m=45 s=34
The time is h=1 m=13 s=58
